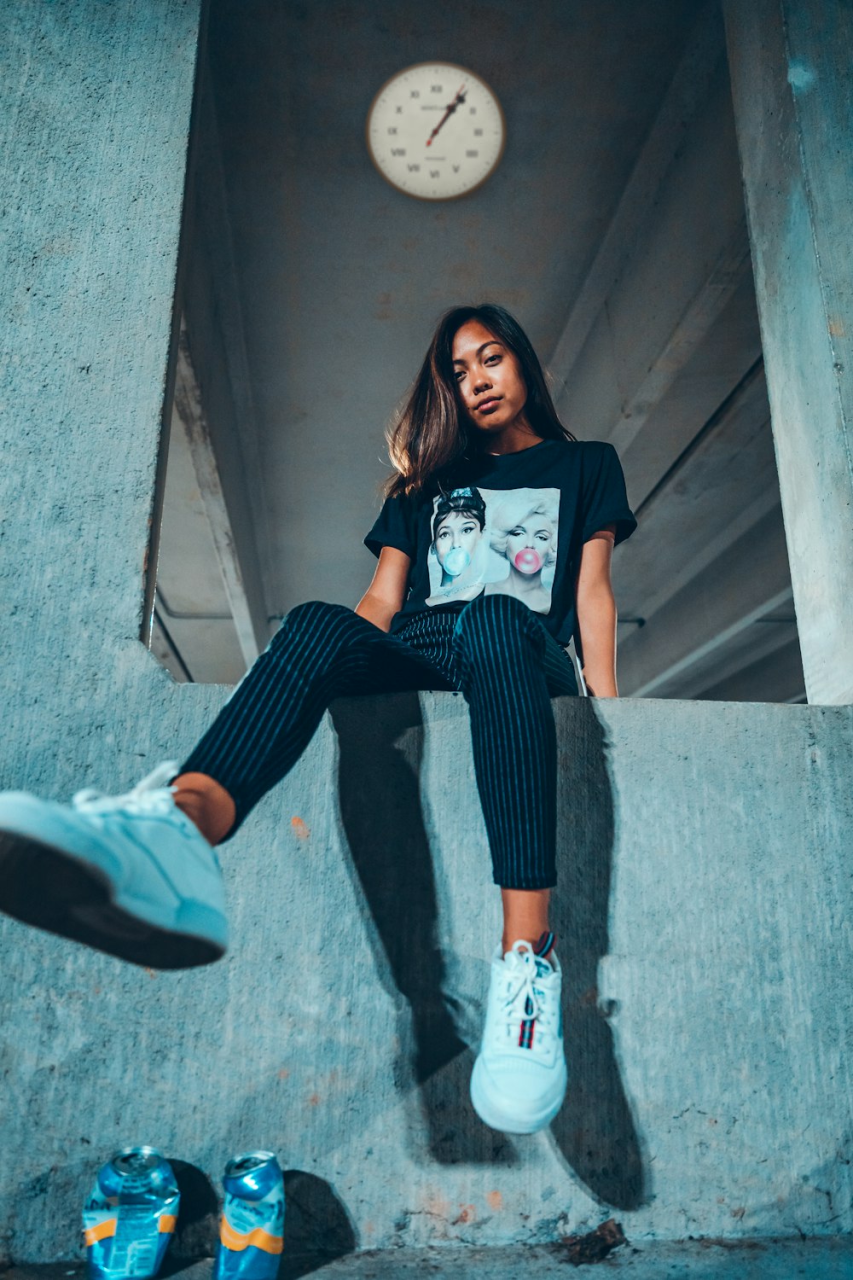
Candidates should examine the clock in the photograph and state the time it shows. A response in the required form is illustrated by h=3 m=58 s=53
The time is h=1 m=6 s=5
